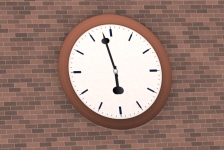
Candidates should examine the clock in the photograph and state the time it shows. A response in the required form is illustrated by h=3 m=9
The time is h=5 m=58
